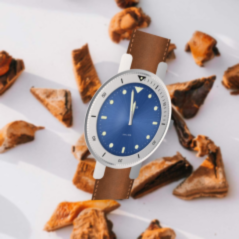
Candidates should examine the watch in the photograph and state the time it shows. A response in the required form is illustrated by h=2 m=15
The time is h=11 m=58
